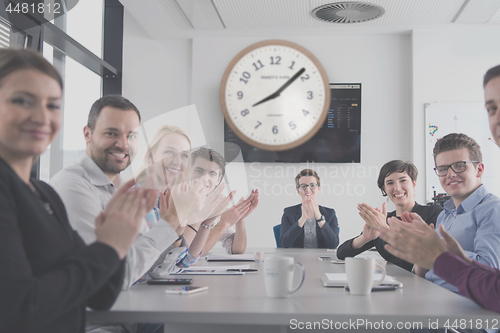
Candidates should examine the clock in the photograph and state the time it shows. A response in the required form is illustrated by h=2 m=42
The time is h=8 m=8
